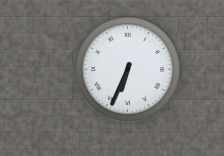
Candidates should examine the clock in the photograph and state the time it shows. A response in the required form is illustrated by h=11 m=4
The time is h=6 m=34
